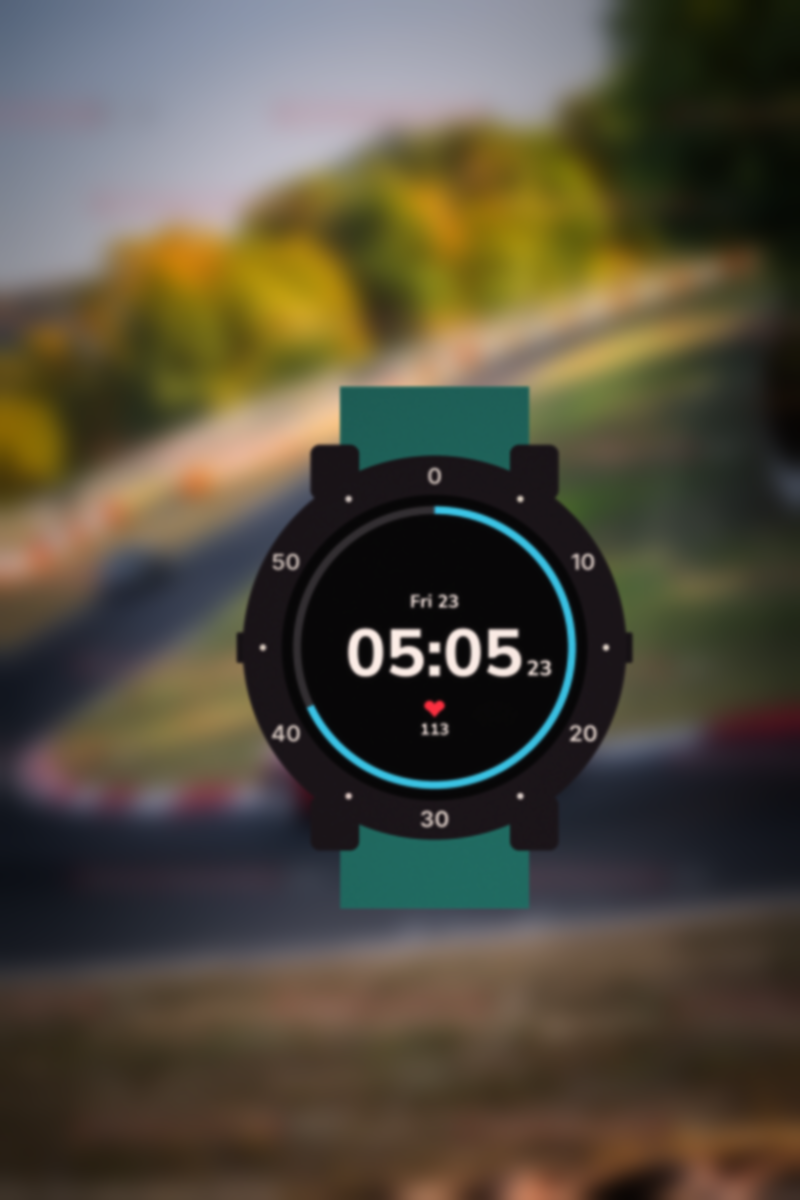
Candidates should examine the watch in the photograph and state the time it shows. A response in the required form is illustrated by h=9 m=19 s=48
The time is h=5 m=5 s=23
